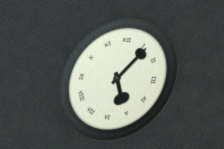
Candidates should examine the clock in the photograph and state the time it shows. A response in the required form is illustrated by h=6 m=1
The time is h=5 m=6
